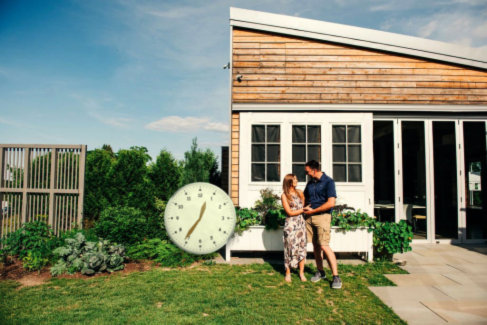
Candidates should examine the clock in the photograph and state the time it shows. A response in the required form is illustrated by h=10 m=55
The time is h=12 m=36
